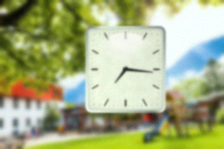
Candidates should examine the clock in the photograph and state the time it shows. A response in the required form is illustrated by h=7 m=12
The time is h=7 m=16
